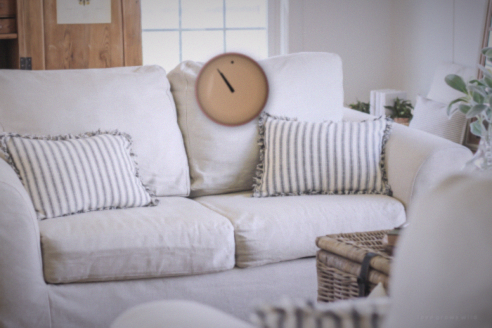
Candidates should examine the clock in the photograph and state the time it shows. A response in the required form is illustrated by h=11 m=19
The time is h=10 m=54
